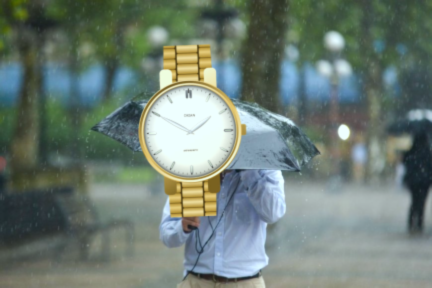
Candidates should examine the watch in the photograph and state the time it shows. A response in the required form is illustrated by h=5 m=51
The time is h=1 m=50
